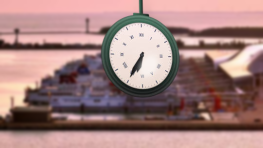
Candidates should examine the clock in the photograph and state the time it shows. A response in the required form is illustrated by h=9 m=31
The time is h=6 m=35
